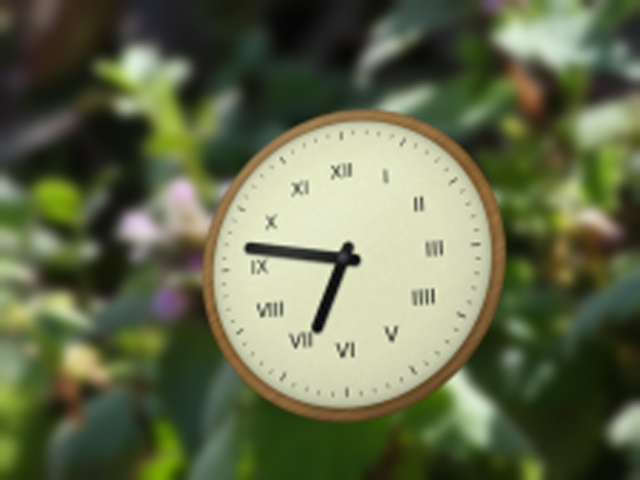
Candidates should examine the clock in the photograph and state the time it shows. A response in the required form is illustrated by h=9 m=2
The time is h=6 m=47
